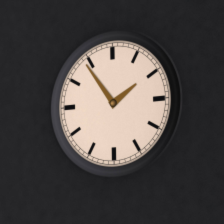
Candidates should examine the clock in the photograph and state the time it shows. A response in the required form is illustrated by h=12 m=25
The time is h=1 m=54
